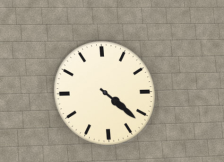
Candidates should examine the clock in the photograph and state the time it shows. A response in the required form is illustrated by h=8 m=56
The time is h=4 m=22
